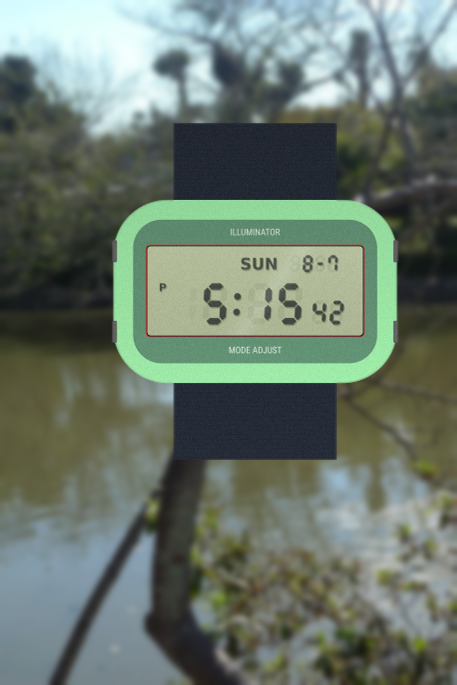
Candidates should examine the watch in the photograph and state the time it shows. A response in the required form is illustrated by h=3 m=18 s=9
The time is h=5 m=15 s=42
